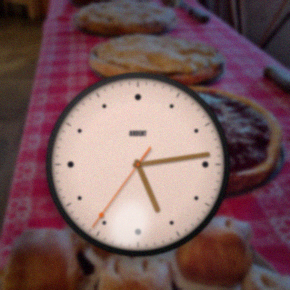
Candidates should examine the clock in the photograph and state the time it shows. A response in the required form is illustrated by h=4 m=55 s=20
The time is h=5 m=13 s=36
